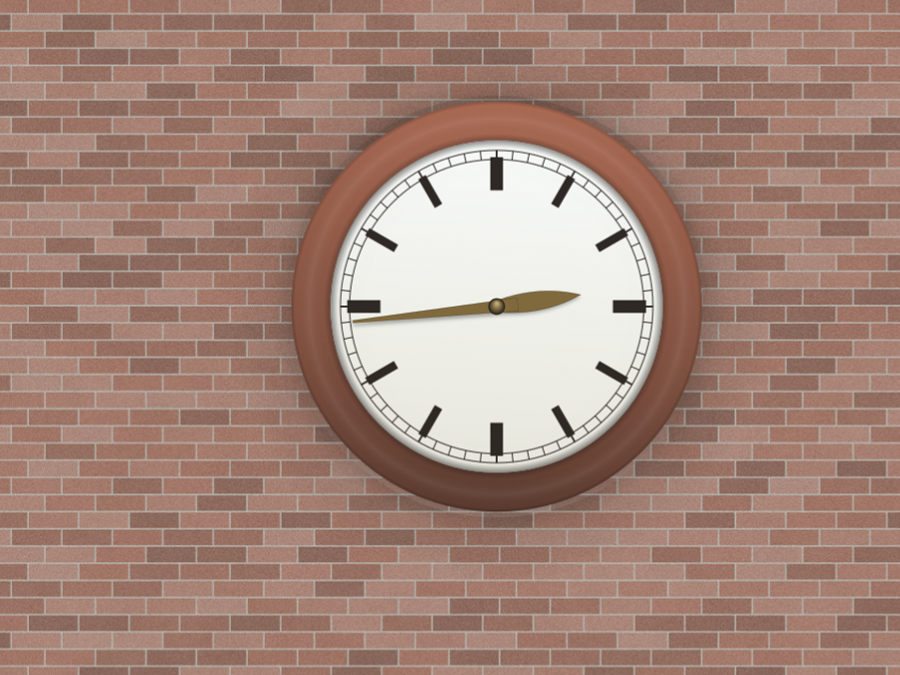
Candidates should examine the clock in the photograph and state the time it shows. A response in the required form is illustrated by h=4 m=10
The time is h=2 m=44
